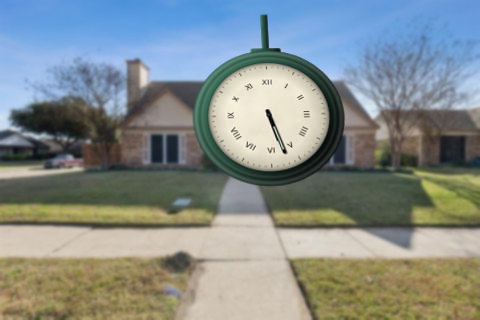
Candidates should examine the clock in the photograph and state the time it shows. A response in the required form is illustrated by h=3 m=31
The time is h=5 m=27
